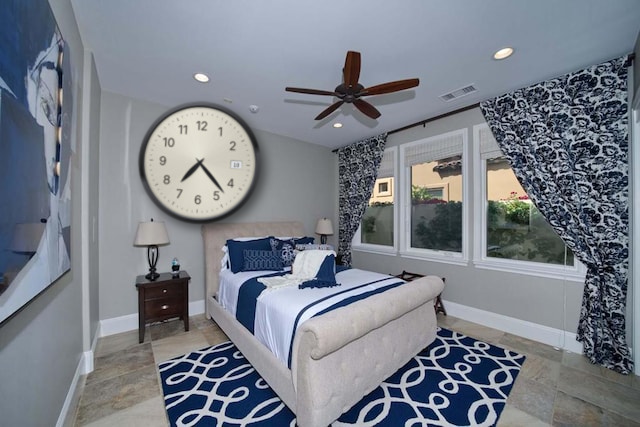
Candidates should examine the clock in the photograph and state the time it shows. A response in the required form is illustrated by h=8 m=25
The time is h=7 m=23
